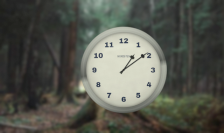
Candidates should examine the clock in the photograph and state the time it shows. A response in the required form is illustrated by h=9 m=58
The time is h=1 m=9
